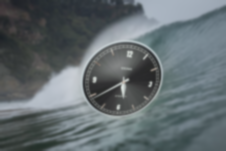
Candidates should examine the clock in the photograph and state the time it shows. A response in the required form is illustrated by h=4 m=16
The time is h=5 m=39
